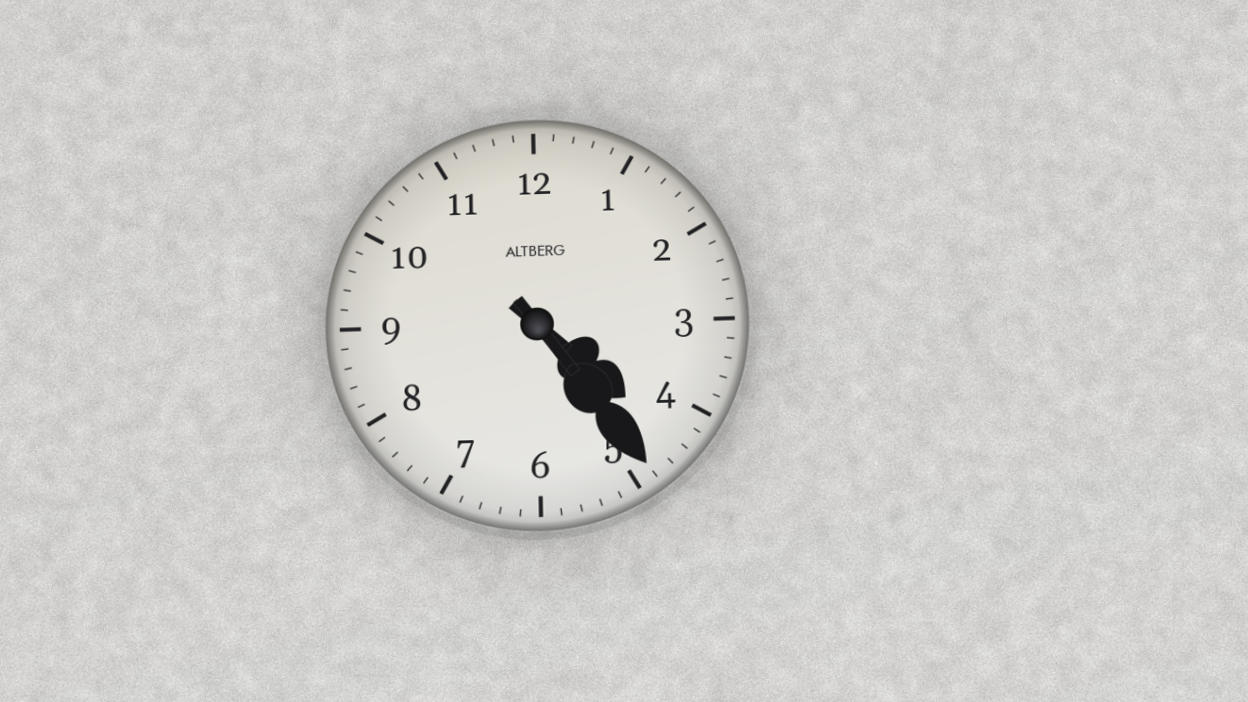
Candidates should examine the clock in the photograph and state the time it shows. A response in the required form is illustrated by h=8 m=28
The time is h=4 m=24
